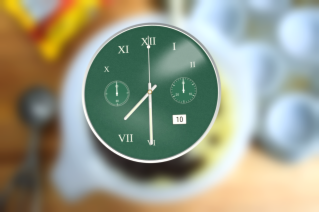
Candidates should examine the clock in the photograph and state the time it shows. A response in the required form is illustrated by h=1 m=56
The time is h=7 m=30
